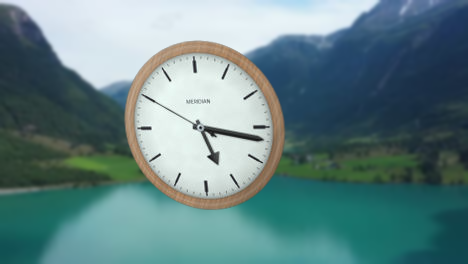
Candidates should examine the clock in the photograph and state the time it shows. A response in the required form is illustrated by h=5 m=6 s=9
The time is h=5 m=16 s=50
